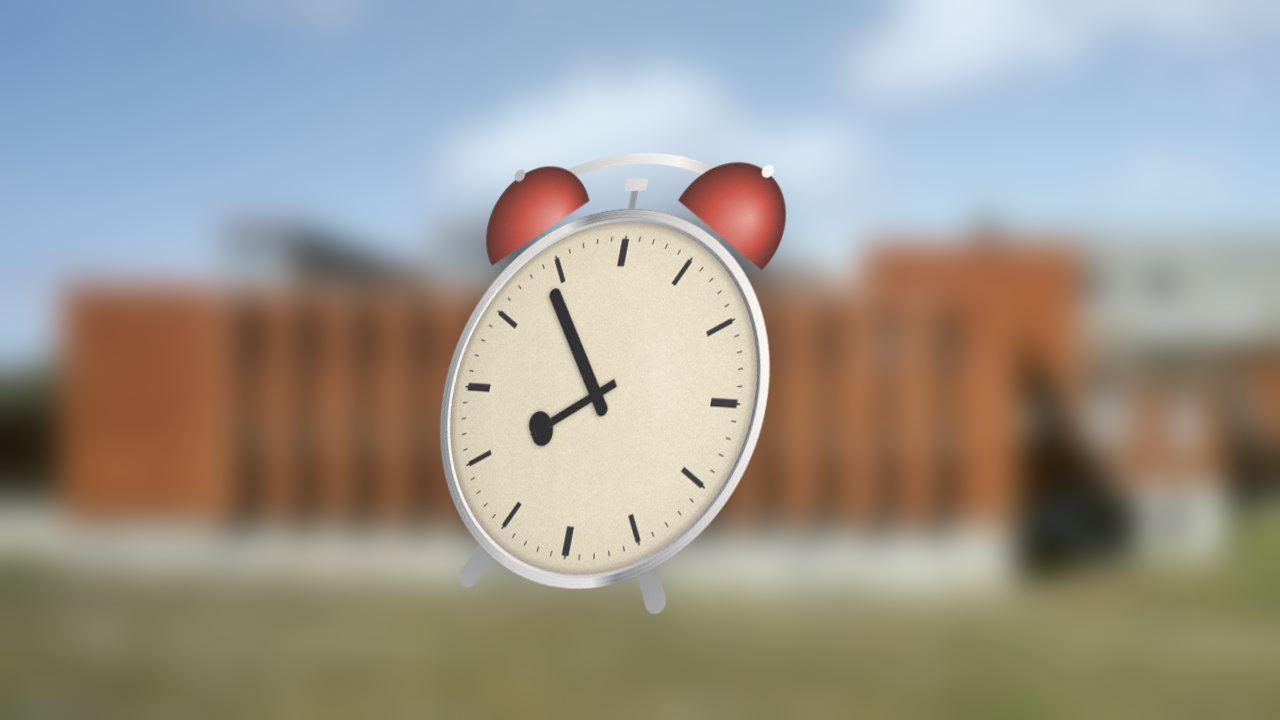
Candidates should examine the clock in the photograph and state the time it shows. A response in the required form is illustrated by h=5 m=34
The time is h=7 m=54
